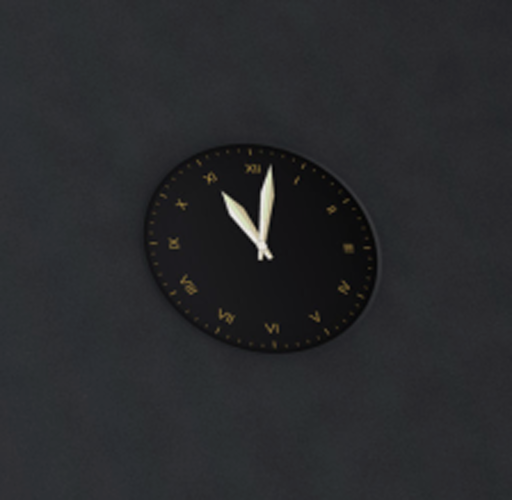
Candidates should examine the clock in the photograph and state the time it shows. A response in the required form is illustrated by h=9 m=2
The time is h=11 m=2
